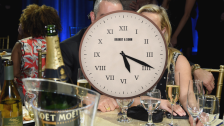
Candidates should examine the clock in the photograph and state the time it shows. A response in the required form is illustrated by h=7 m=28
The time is h=5 m=19
